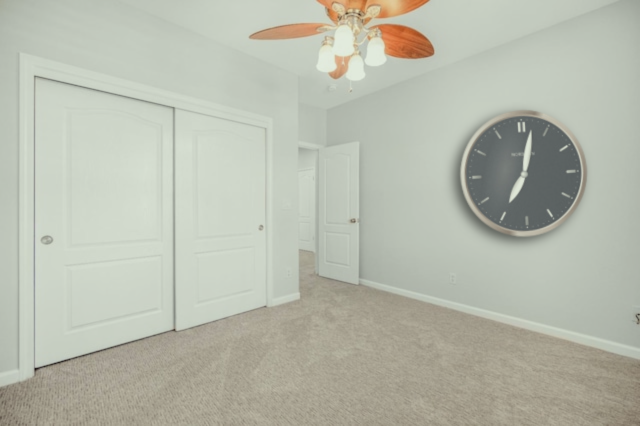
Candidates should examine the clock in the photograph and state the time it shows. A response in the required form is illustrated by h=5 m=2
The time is h=7 m=2
